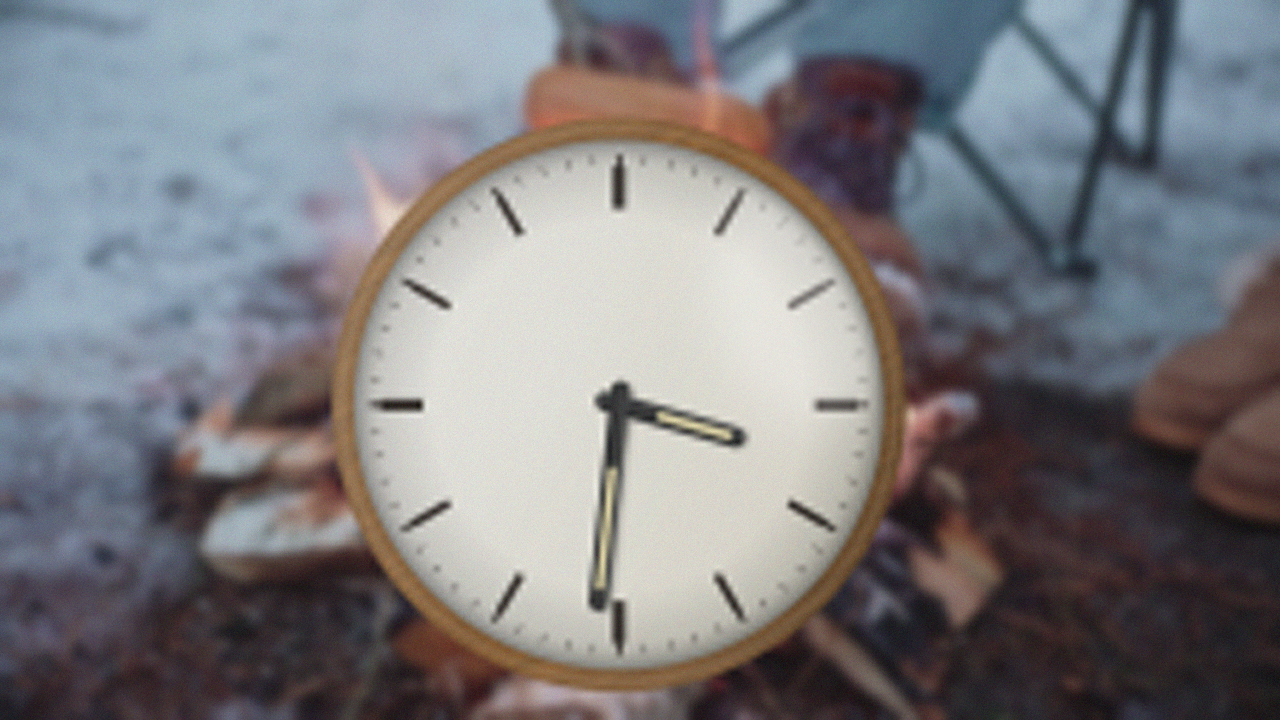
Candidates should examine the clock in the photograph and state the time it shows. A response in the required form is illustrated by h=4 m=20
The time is h=3 m=31
